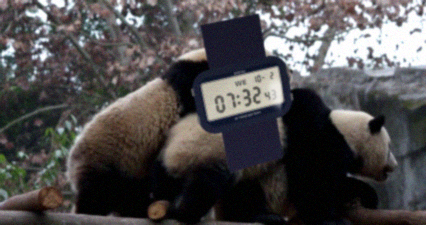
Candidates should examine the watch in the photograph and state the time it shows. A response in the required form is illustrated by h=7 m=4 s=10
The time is h=7 m=32 s=43
